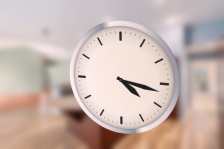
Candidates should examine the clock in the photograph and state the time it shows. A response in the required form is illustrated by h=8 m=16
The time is h=4 m=17
